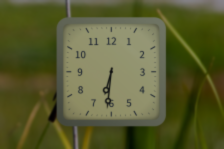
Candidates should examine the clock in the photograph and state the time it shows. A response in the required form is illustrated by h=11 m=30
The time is h=6 m=31
